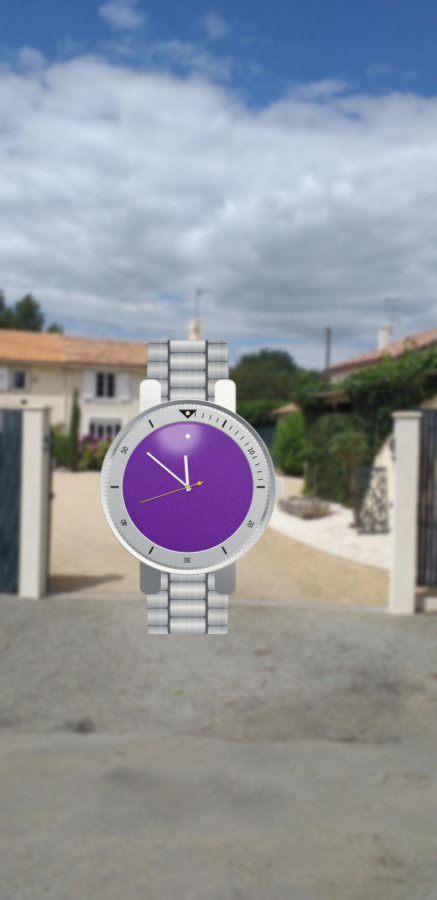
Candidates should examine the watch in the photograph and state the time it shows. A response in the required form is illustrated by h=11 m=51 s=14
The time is h=11 m=51 s=42
